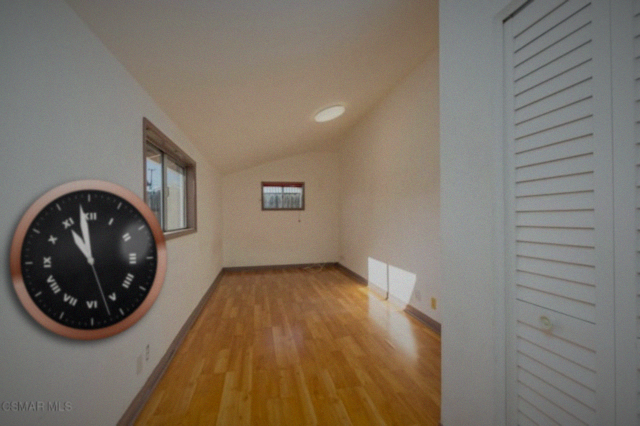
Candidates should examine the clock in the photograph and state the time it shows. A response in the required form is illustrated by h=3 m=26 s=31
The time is h=10 m=58 s=27
